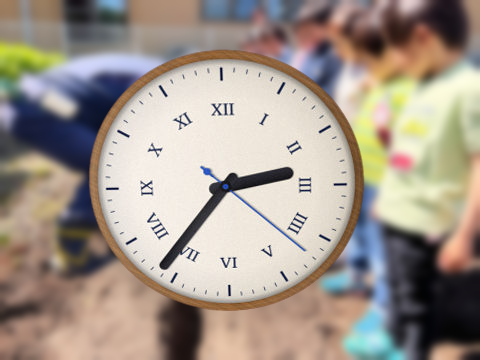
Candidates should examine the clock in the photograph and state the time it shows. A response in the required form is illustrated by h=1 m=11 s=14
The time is h=2 m=36 s=22
